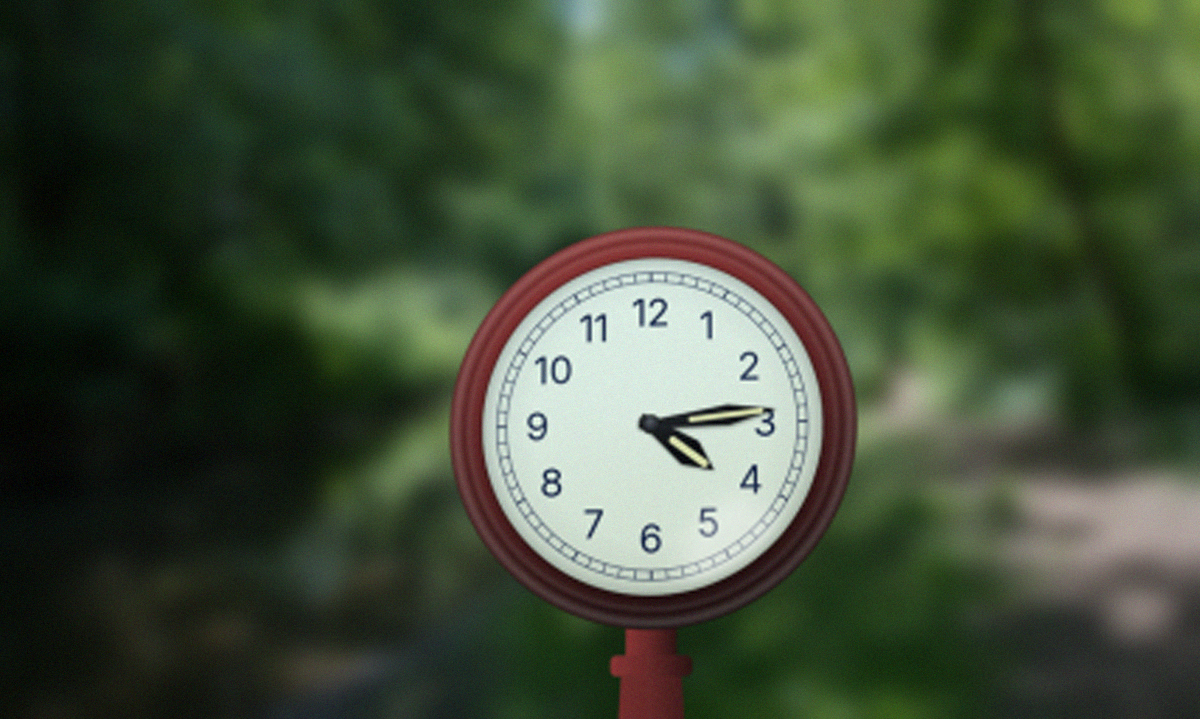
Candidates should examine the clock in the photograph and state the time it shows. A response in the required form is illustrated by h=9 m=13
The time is h=4 m=14
